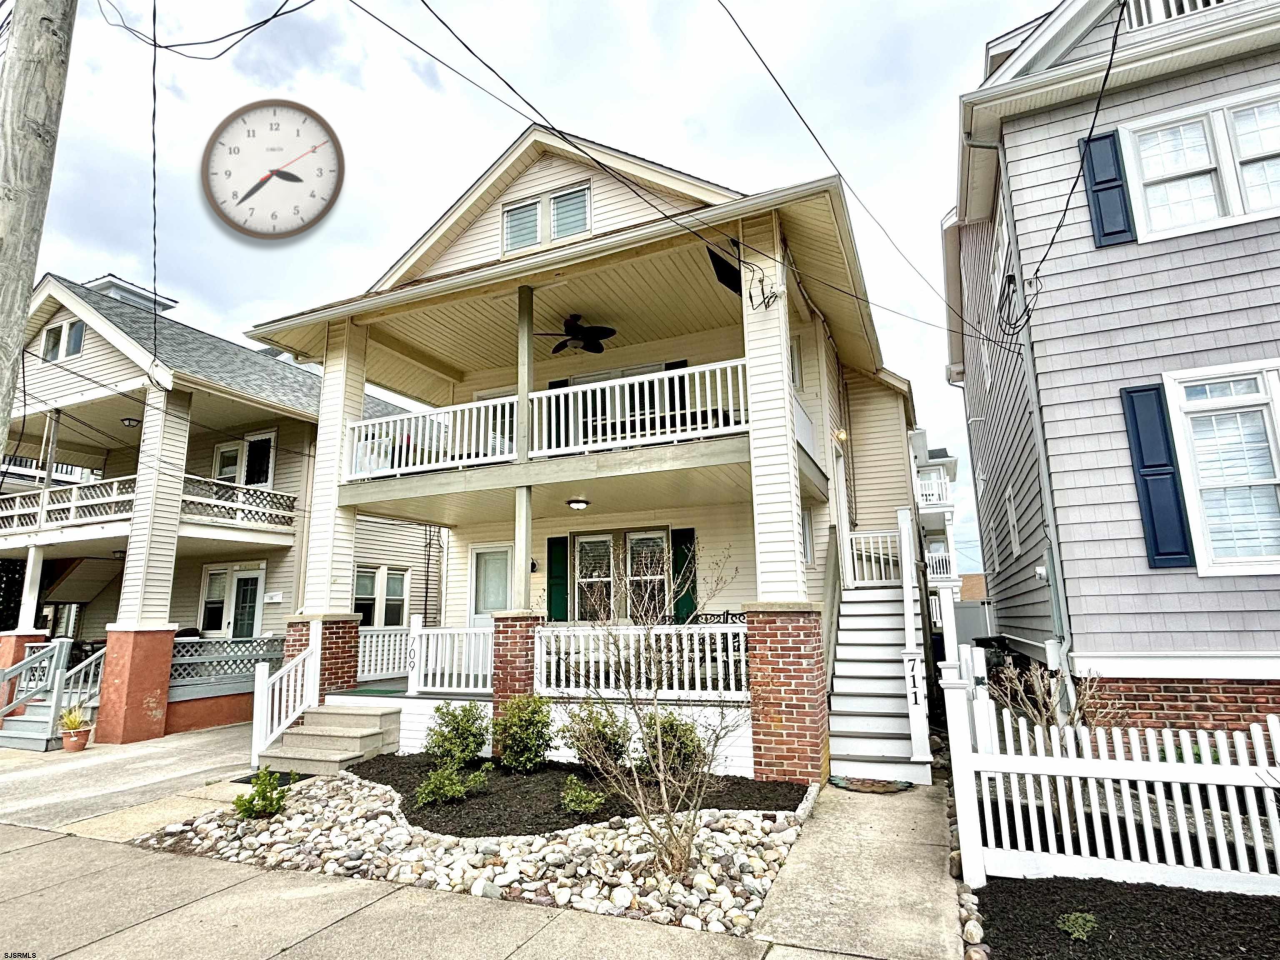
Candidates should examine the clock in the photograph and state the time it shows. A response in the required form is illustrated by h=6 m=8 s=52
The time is h=3 m=38 s=10
